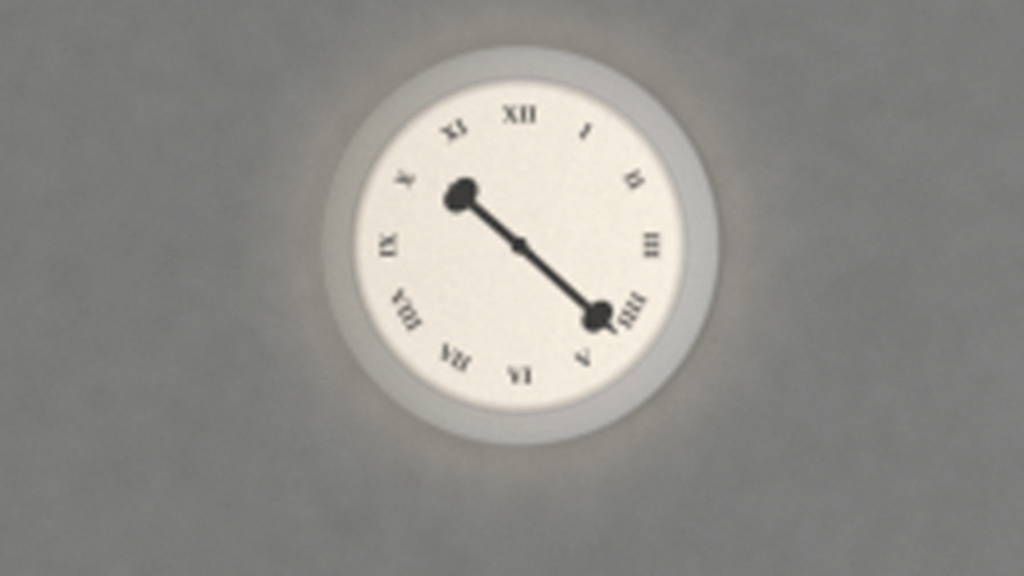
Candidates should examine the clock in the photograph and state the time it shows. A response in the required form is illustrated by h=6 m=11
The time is h=10 m=22
